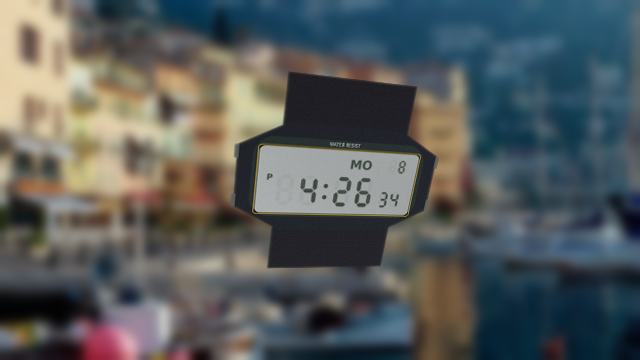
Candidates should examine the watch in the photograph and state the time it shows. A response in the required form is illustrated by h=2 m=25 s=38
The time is h=4 m=26 s=34
